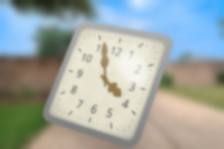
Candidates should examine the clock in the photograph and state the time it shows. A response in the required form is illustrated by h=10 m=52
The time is h=3 m=56
